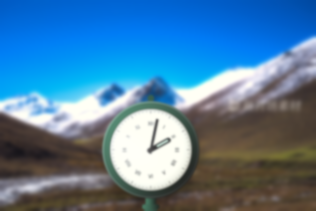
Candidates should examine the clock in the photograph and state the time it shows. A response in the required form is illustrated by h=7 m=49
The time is h=2 m=2
